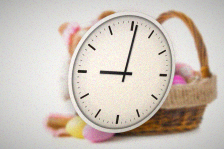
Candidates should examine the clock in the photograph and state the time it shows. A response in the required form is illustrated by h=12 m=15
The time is h=9 m=1
